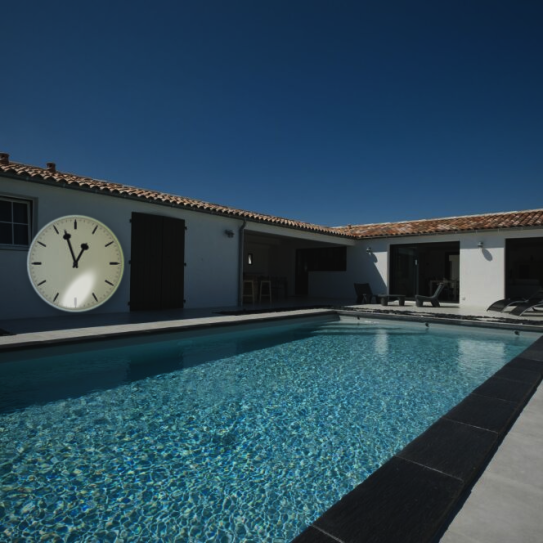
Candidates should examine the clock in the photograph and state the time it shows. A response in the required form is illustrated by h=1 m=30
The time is h=12 m=57
